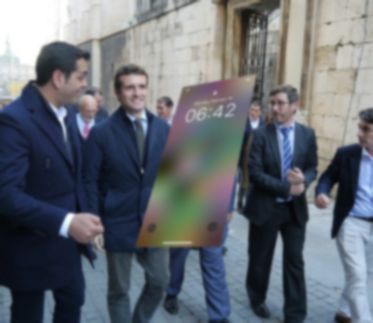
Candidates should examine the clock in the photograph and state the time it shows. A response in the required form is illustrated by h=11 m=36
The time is h=6 m=42
